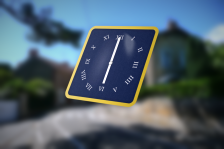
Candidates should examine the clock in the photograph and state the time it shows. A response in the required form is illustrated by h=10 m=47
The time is h=6 m=0
